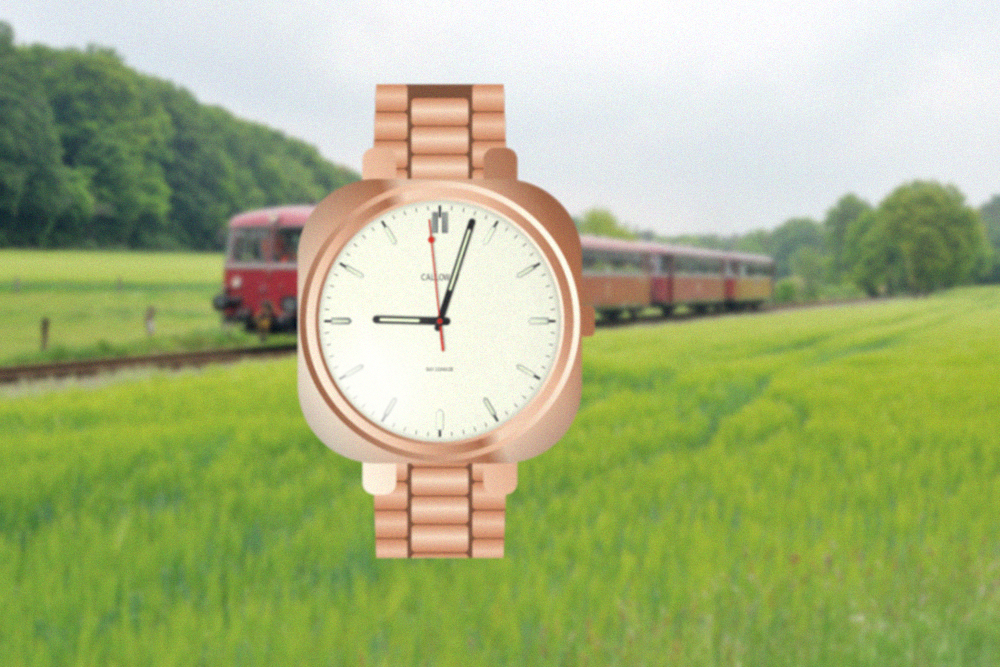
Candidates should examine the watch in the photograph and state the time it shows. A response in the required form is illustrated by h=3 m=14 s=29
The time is h=9 m=2 s=59
